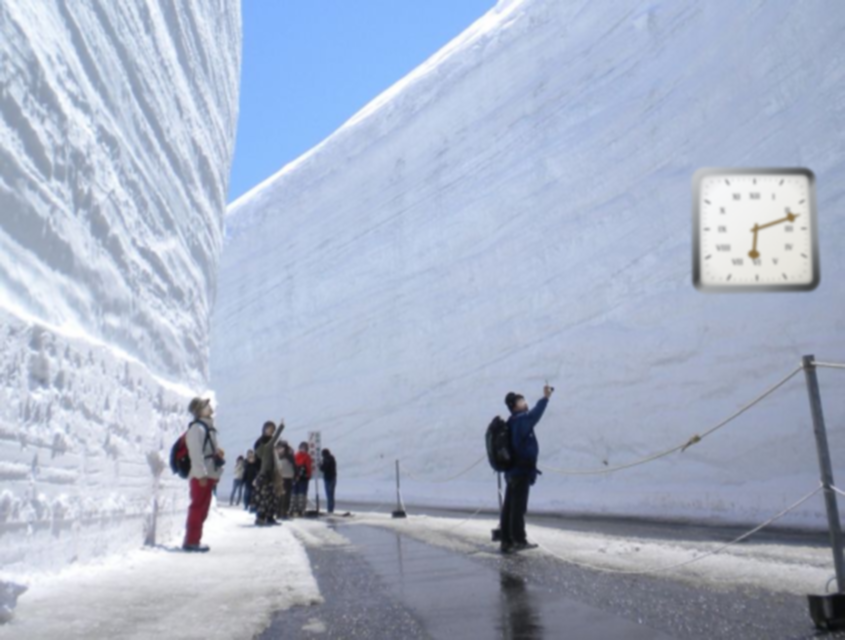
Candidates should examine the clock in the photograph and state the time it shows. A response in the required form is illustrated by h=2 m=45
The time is h=6 m=12
